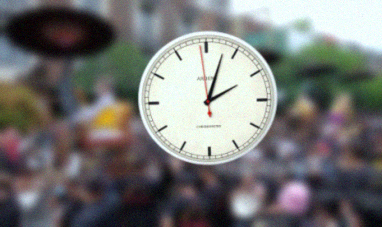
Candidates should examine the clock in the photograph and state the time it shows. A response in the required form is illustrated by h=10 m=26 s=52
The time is h=2 m=2 s=59
